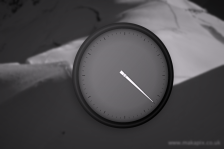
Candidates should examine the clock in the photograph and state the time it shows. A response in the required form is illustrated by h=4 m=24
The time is h=4 m=22
